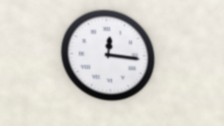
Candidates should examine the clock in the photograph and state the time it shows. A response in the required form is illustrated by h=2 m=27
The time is h=12 m=16
